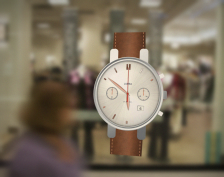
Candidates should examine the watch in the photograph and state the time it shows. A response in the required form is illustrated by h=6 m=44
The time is h=5 m=51
